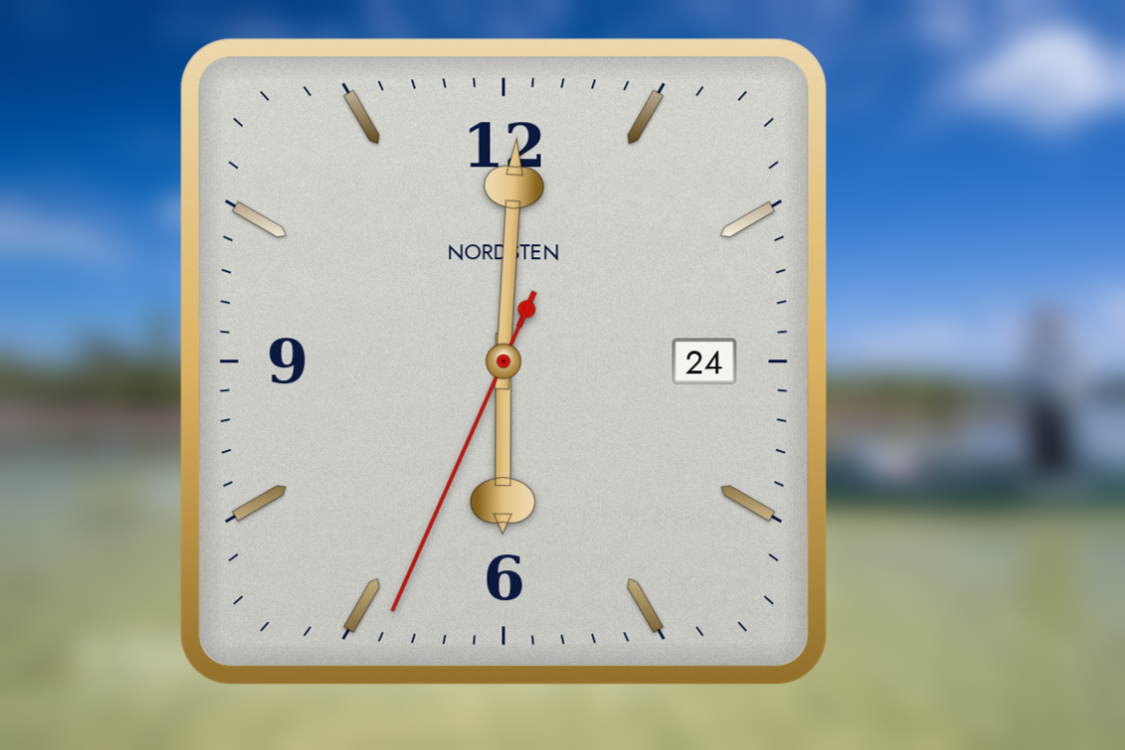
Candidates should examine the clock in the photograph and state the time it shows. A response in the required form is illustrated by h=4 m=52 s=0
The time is h=6 m=0 s=34
